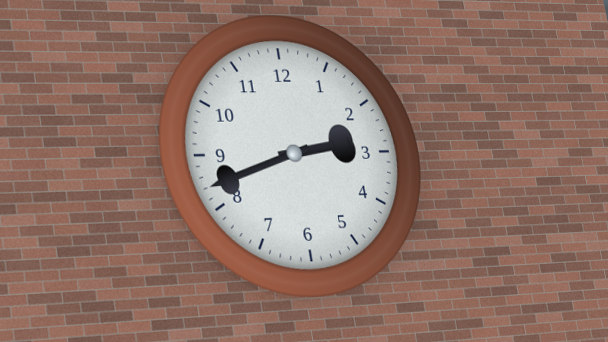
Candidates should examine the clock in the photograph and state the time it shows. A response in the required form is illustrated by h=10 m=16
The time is h=2 m=42
